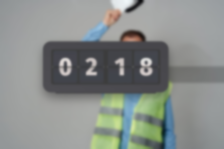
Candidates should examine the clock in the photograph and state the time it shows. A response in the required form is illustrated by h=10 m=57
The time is h=2 m=18
